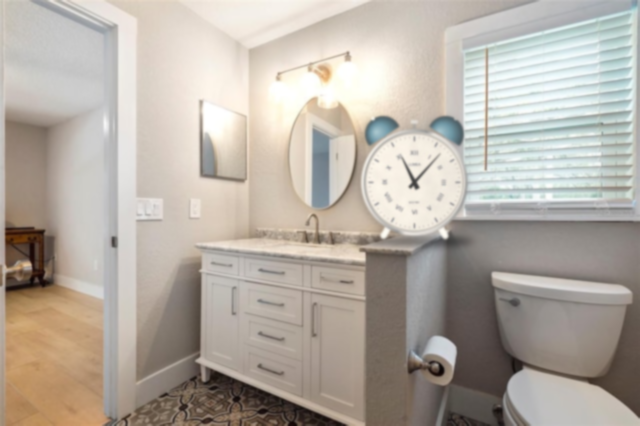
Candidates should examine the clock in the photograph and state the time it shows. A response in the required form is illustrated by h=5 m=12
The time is h=11 m=7
